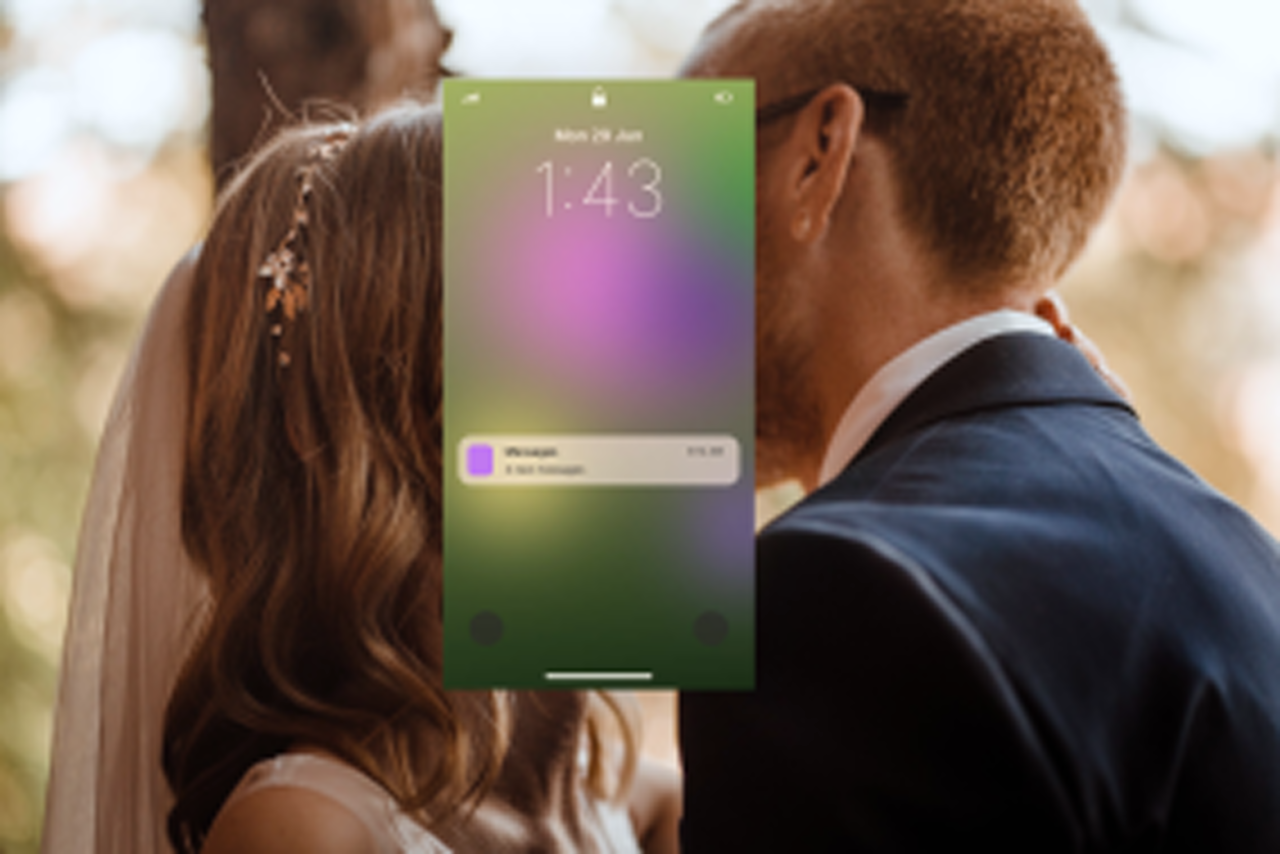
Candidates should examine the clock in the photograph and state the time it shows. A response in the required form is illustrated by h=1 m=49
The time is h=1 m=43
